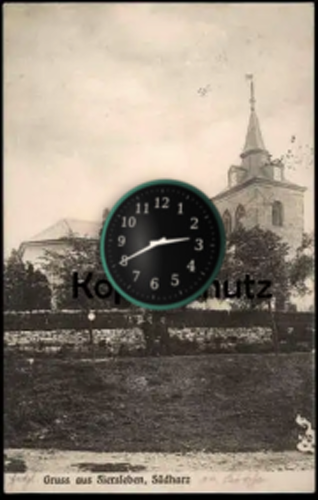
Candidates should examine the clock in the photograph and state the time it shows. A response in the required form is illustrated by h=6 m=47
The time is h=2 m=40
